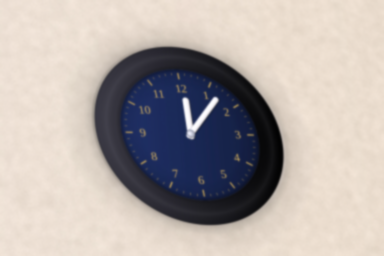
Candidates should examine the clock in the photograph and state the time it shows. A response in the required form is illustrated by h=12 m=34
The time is h=12 m=7
